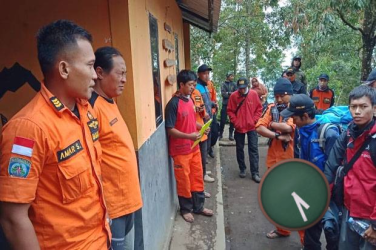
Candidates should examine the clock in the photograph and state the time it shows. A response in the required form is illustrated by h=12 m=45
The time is h=4 m=26
